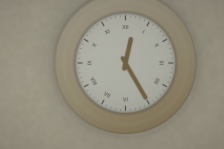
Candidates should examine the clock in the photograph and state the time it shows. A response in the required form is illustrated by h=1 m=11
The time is h=12 m=25
